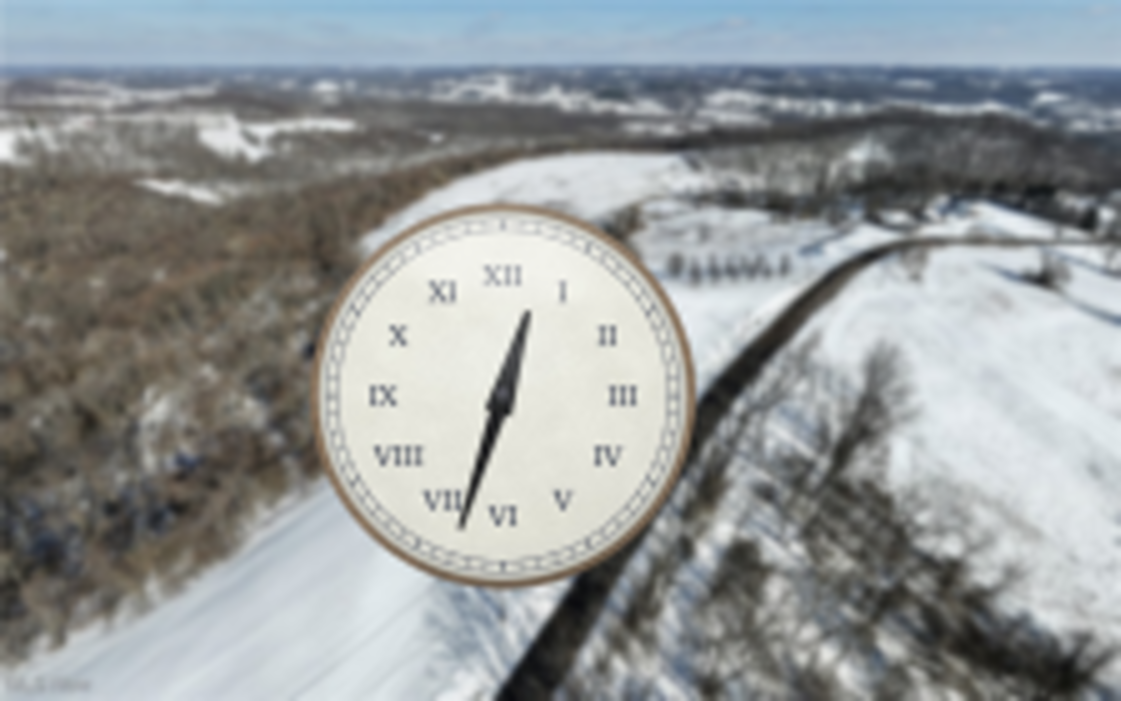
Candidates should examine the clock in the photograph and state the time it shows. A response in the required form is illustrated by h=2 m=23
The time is h=12 m=33
